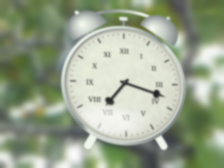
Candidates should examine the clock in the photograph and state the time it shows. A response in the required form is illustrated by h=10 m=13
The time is h=7 m=18
